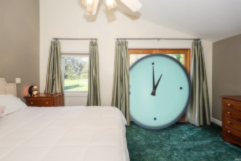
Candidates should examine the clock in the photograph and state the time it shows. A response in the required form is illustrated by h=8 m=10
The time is h=1 m=0
